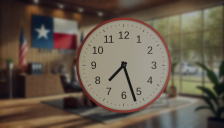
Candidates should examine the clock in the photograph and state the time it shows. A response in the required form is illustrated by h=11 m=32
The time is h=7 m=27
